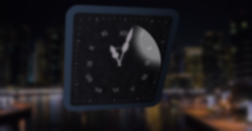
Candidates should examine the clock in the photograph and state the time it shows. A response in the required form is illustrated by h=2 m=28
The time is h=11 m=2
